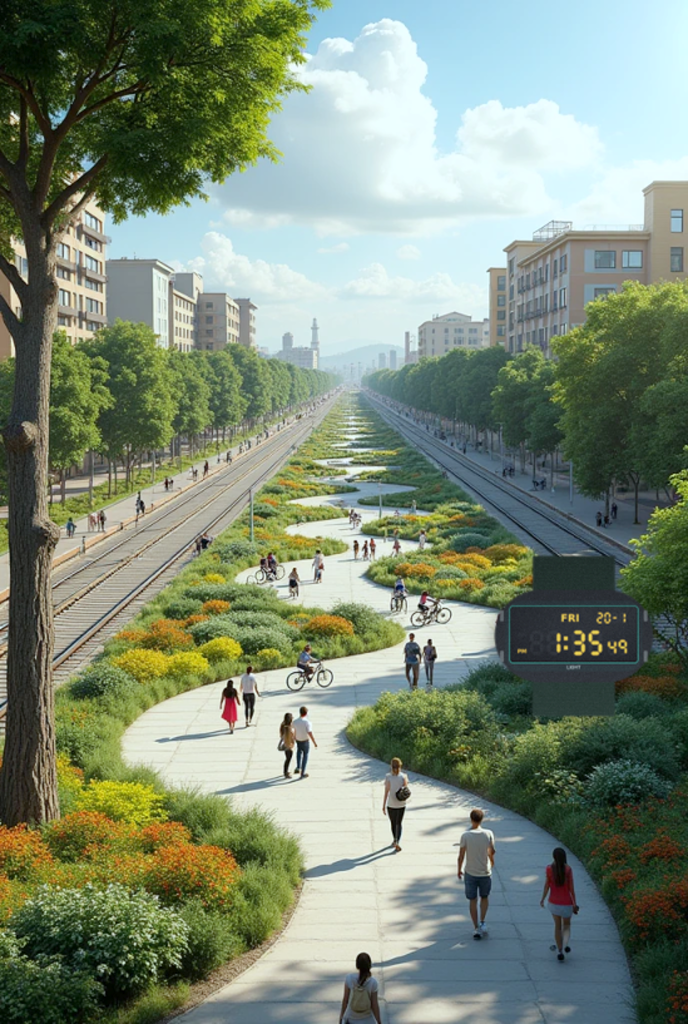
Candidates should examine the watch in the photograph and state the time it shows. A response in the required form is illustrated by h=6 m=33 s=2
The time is h=1 m=35 s=49
